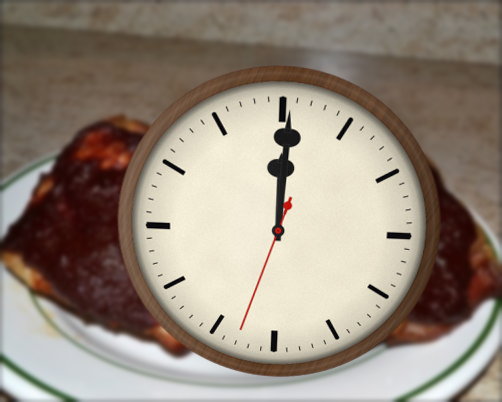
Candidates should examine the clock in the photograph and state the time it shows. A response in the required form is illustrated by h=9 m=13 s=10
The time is h=12 m=0 s=33
